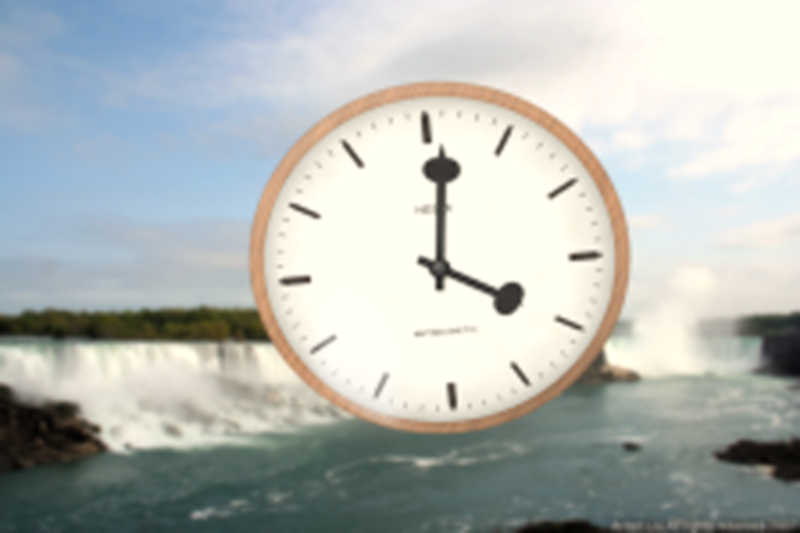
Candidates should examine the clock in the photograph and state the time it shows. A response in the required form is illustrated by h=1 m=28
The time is h=4 m=1
